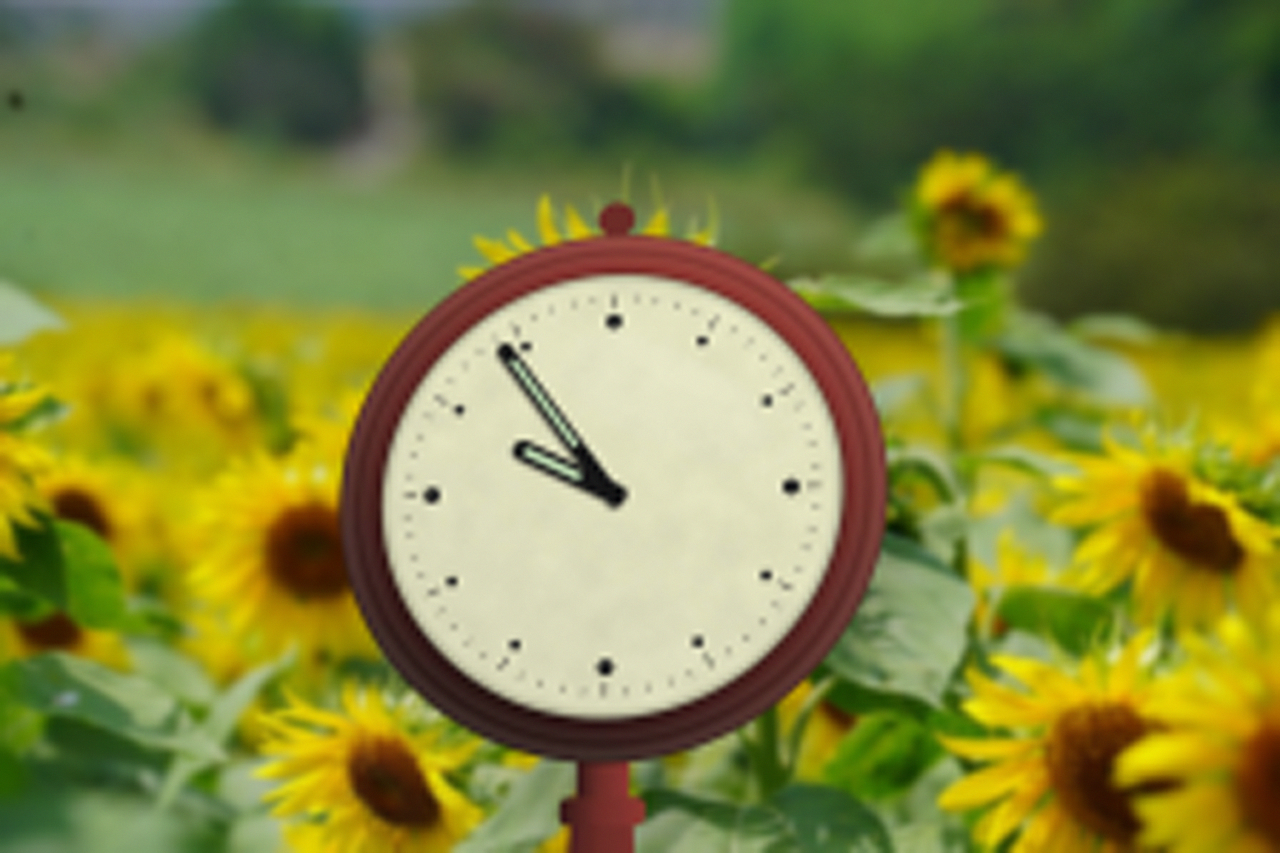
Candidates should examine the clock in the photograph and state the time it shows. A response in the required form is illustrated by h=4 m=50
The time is h=9 m=54
